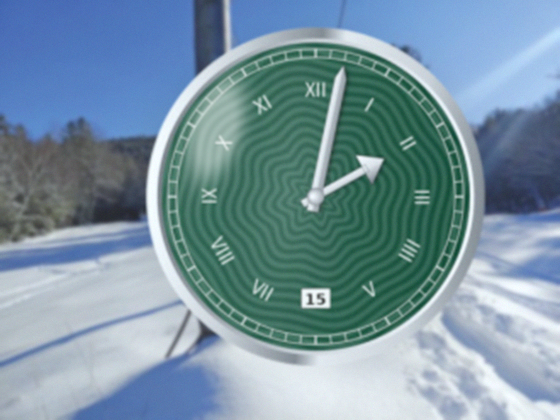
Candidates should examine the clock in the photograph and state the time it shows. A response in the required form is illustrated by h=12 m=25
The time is h=2 m=2
